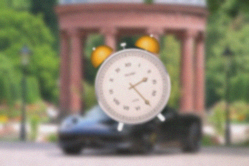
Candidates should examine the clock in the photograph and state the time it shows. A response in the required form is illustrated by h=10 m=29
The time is h=2 m=25
